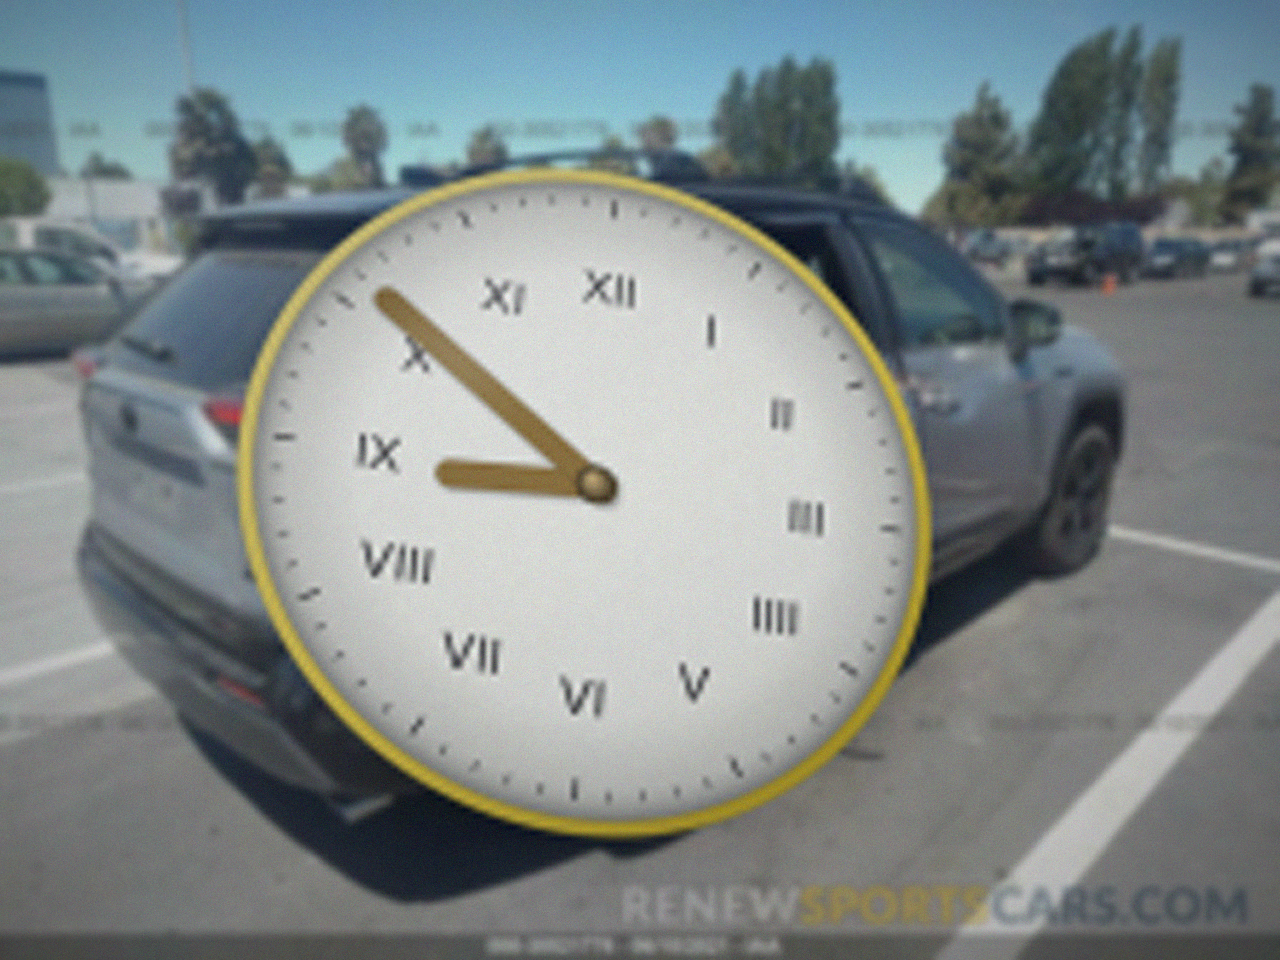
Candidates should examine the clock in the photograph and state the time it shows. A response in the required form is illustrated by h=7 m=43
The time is h=8 m=51
